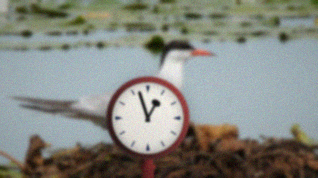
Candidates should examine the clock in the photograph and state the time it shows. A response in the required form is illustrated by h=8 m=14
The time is h=12 m=57
